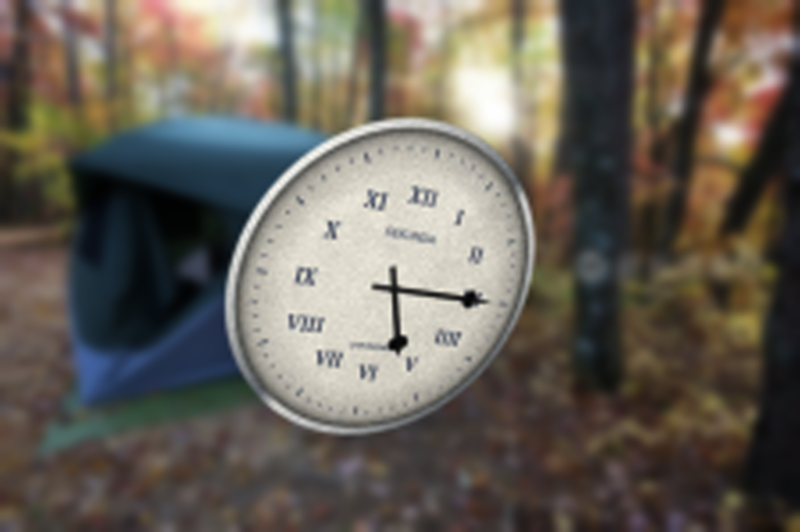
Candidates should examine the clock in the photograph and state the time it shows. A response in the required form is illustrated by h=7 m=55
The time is h=5 m=15
